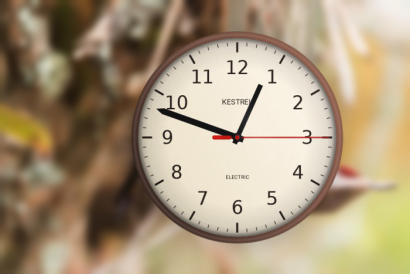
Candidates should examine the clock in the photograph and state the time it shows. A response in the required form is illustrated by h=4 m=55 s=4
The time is h=12 m=48 s=15
